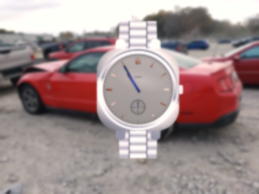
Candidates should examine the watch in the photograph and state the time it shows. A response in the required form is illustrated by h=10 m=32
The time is h=10 m=55
